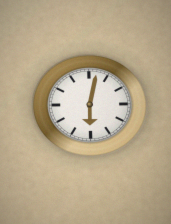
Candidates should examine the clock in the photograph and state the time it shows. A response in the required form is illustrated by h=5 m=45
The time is h=6 m=2
